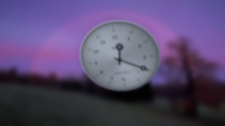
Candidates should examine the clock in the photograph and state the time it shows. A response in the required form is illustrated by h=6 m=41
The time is h=12 m=20
